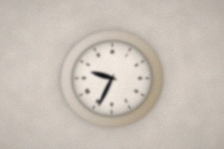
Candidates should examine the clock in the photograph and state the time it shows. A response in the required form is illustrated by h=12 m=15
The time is h=9 m=34
